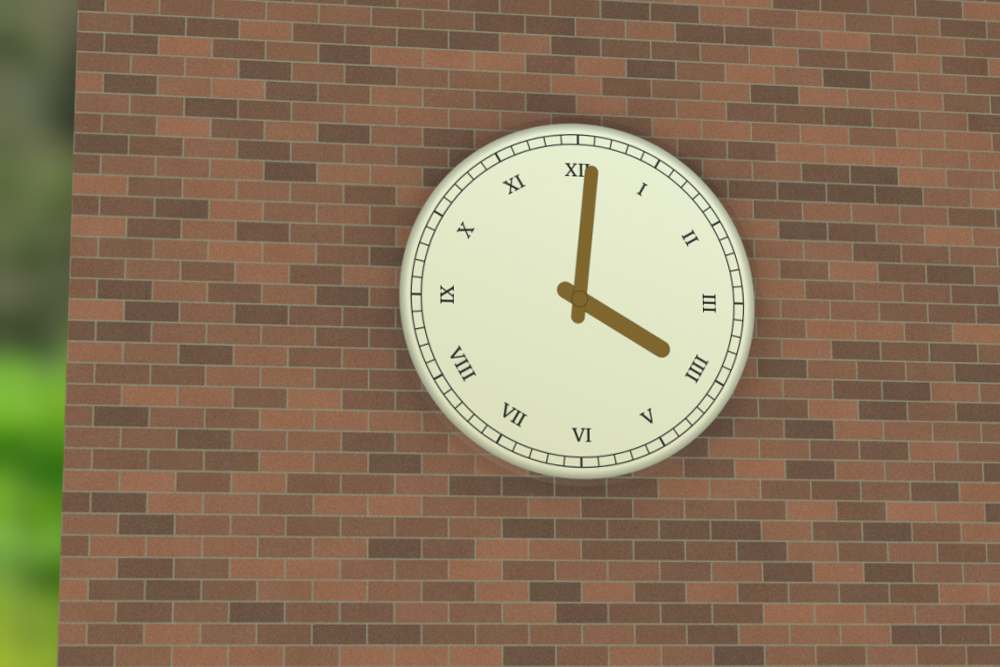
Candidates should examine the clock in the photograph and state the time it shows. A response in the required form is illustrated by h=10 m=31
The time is h=4 m=1
